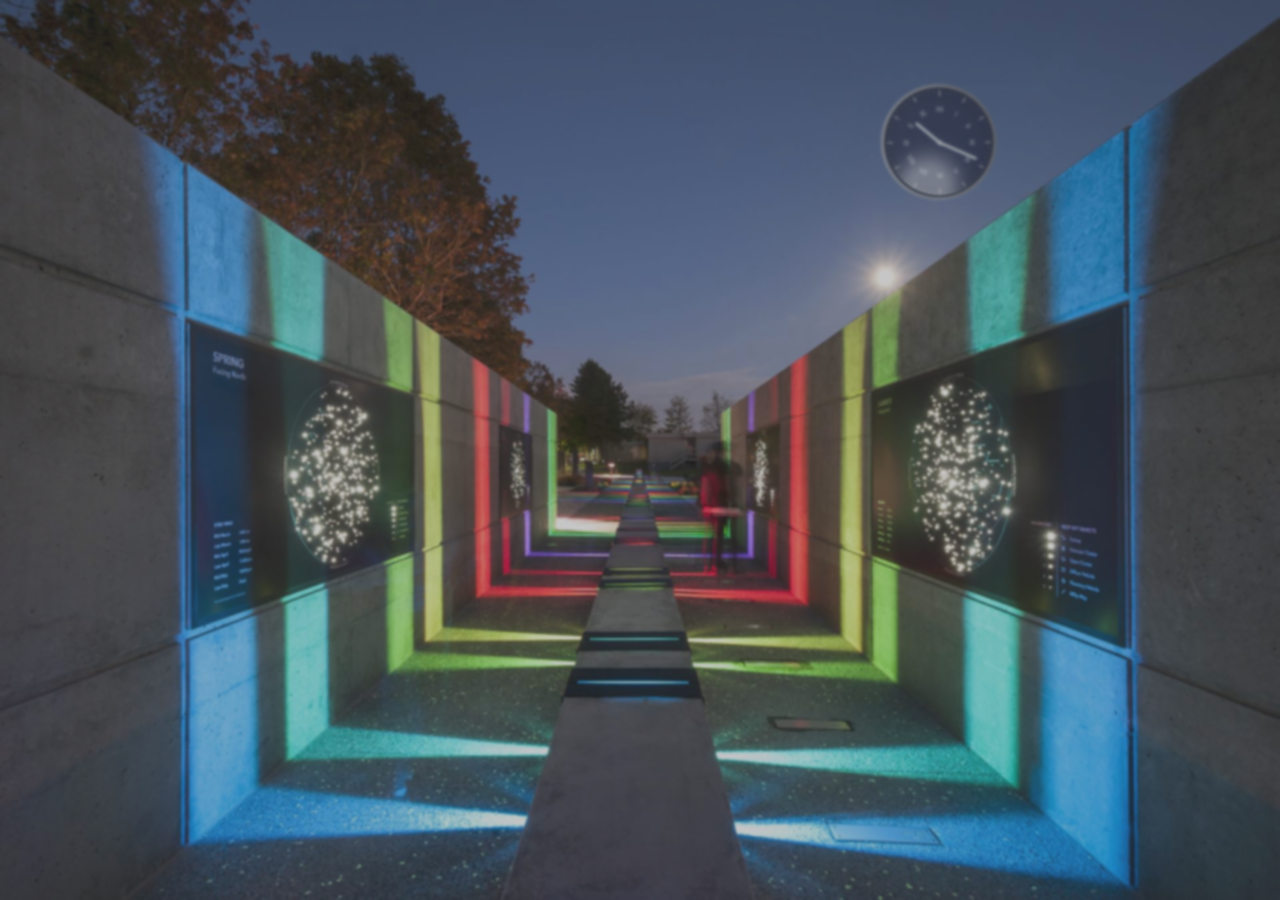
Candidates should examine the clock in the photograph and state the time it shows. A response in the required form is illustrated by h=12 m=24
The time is h=10 m=19
